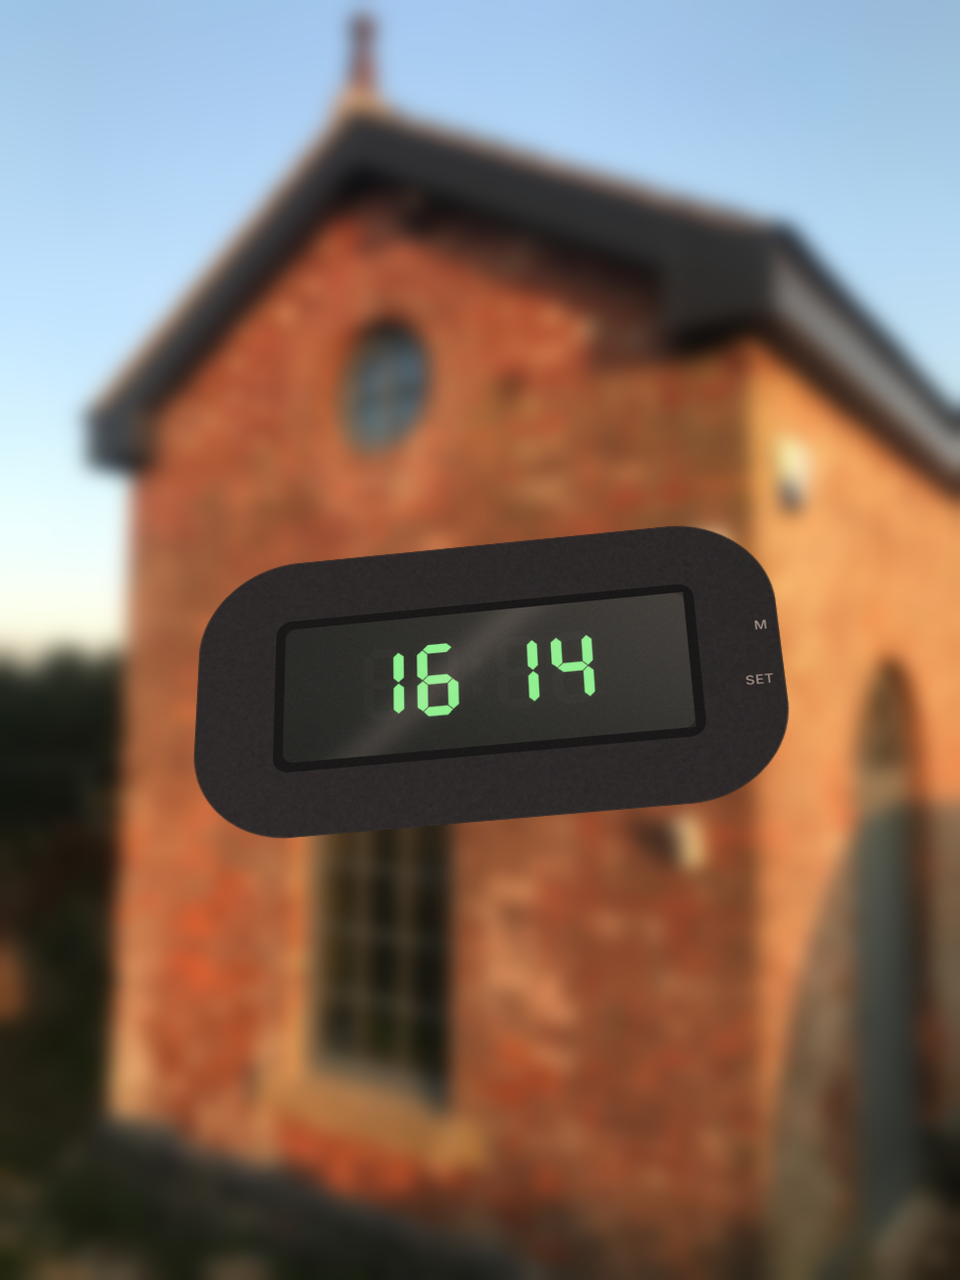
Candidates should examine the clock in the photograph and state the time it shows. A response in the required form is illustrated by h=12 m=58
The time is h=16 m=14
